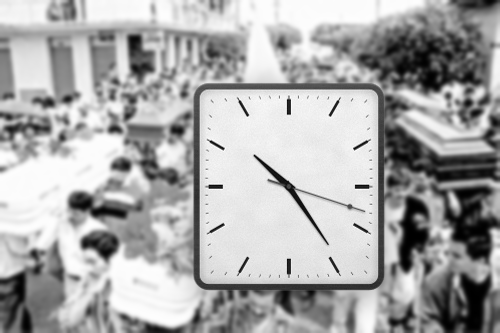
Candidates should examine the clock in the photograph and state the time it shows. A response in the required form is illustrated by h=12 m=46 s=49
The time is h=10 m=24 s=18
